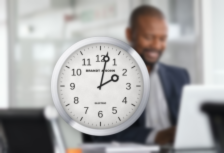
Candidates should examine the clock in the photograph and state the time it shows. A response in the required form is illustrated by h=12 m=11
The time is h=2 m=2
